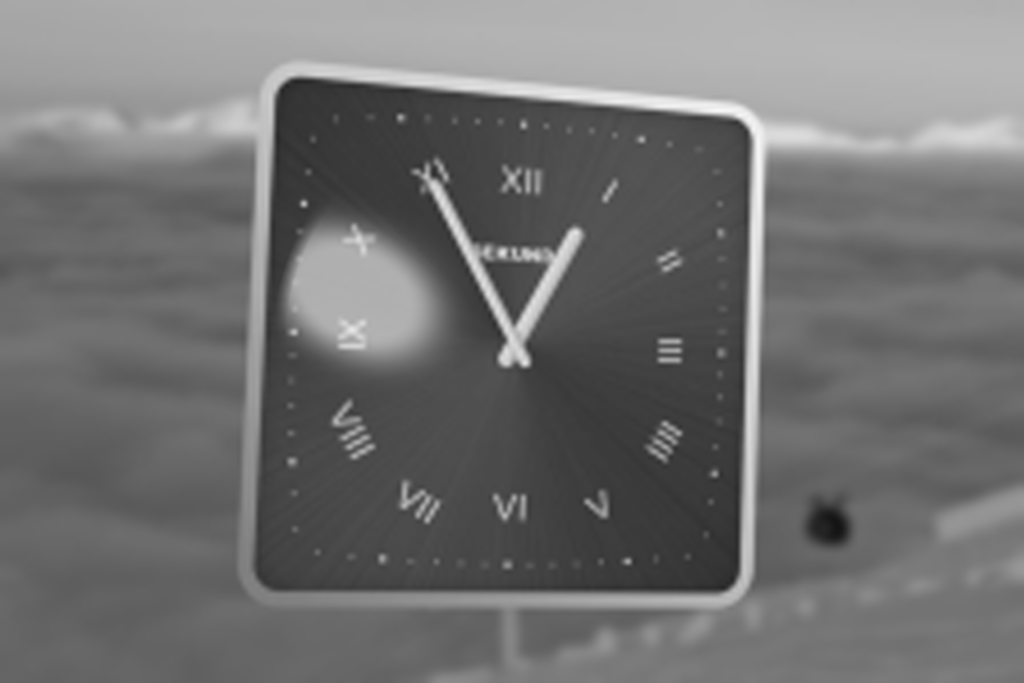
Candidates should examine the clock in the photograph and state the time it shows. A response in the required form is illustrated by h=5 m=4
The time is h=12 m=55
